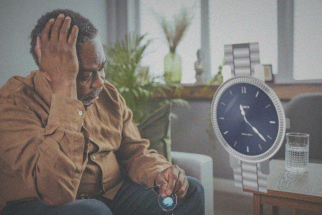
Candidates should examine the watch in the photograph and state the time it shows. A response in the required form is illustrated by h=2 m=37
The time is h=11 m=22
